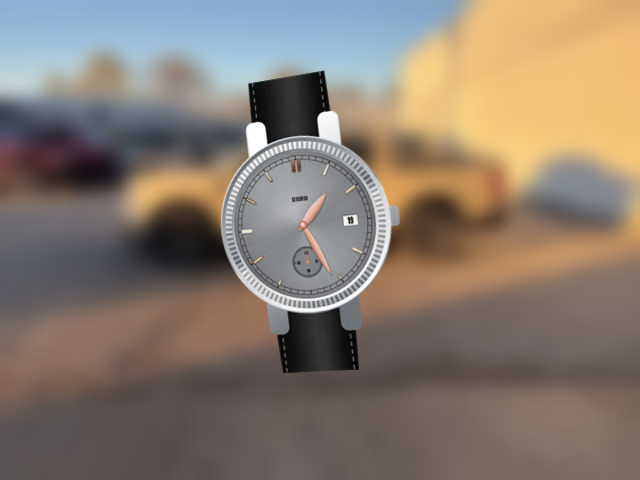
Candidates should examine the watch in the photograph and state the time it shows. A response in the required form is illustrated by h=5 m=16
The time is h=1 m=26
